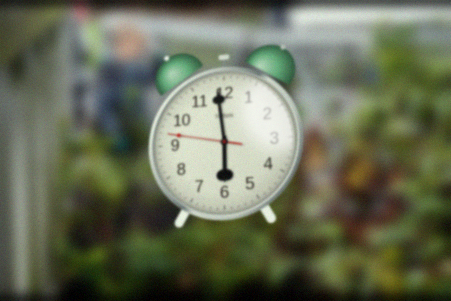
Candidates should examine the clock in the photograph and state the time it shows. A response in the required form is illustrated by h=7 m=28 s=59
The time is h=5 m=58 s=47
